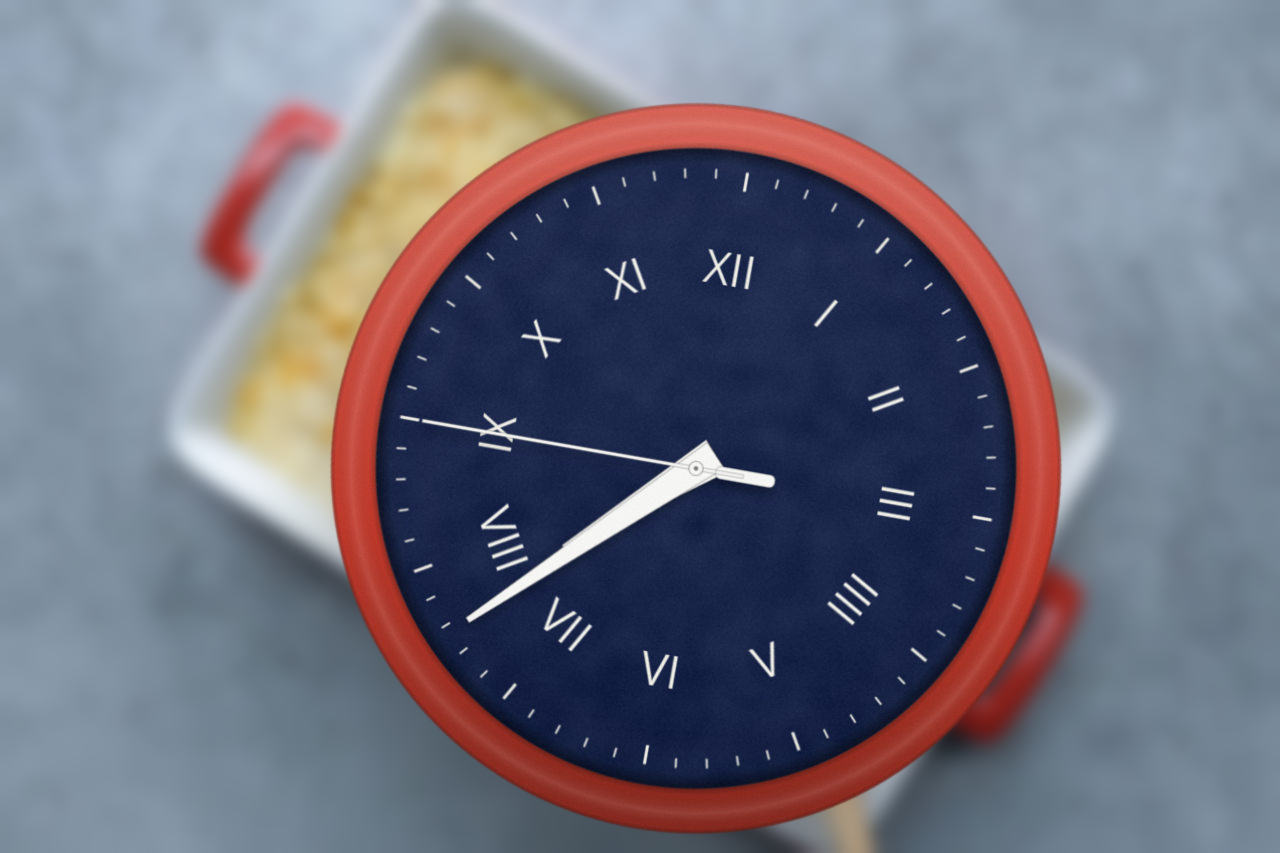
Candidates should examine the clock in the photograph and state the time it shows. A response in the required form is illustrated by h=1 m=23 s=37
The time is h=7 m=37 s=45
